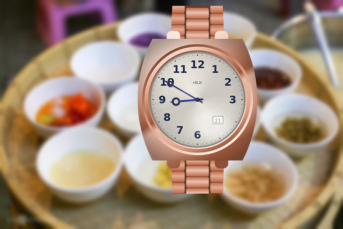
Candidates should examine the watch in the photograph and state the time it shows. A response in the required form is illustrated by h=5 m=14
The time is h=8 m=50
